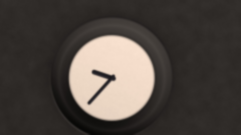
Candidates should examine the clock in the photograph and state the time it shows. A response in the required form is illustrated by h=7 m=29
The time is h=9 m=37
